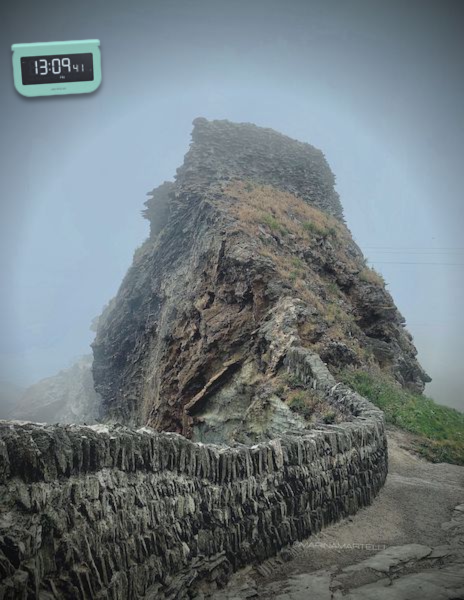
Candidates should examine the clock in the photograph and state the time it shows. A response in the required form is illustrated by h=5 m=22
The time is h=13 m=9
